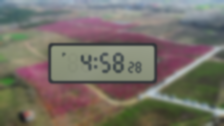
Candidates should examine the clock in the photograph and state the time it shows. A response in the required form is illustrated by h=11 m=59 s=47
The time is h=4 m=58 s=28
